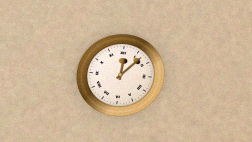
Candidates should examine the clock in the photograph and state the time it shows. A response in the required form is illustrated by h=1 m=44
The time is h=12 m=7
